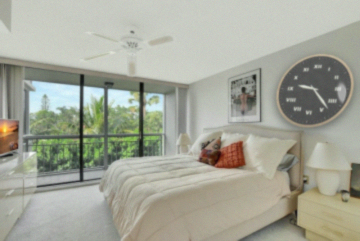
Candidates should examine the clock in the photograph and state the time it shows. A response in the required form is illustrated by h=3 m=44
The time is h=9 m=23
